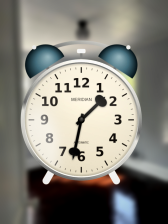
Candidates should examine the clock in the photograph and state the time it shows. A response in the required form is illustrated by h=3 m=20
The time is h=1 m=32
